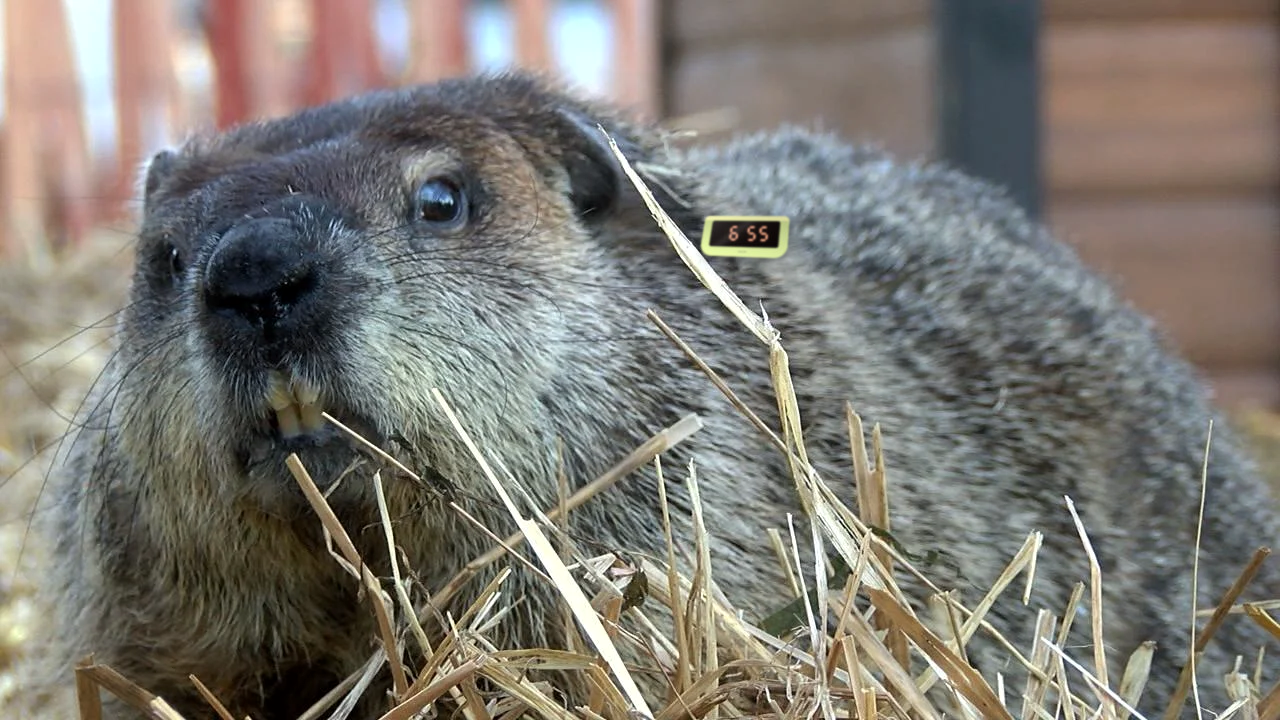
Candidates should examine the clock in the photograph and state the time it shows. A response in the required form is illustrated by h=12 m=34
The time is h=6 m=55
